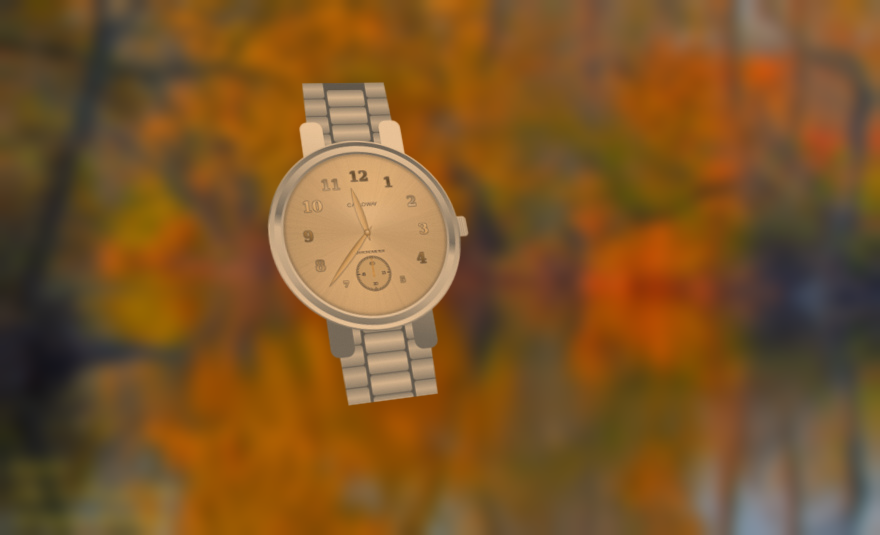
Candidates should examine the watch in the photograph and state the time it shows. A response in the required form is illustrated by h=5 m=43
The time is h=11 m=37
